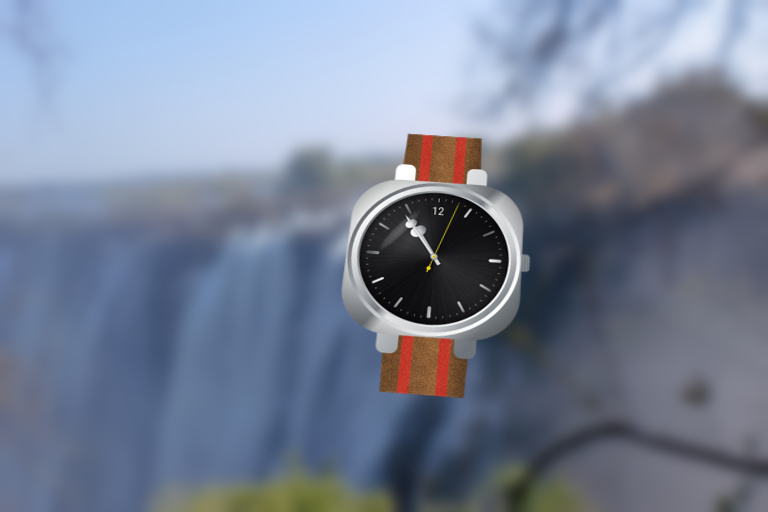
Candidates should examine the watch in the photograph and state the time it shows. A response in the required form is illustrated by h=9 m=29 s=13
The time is h=10 m=54 s=3
